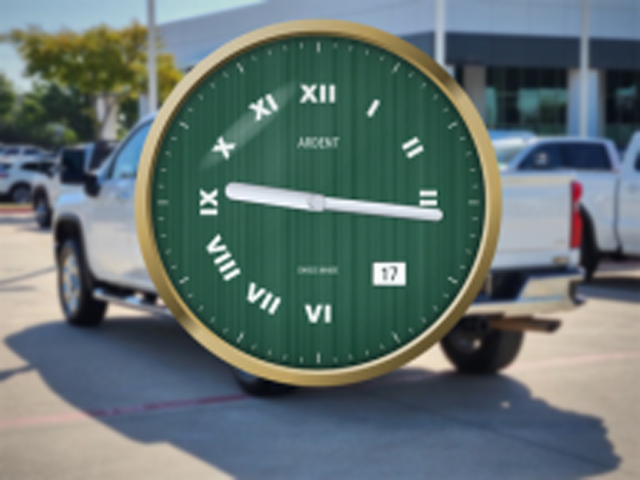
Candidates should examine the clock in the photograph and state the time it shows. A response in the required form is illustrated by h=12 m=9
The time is h=9 m=16
